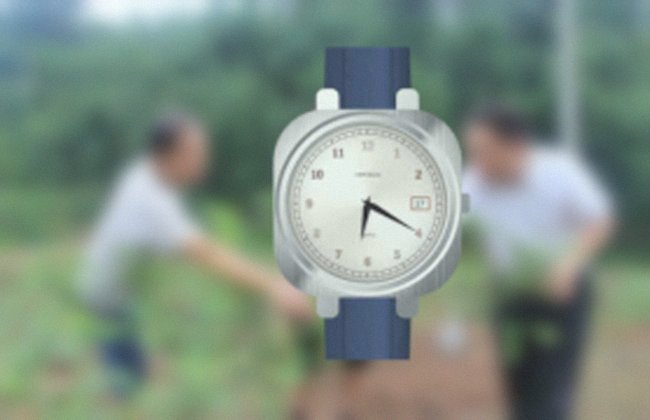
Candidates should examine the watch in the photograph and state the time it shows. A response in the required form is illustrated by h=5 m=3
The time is h=6 m=20
